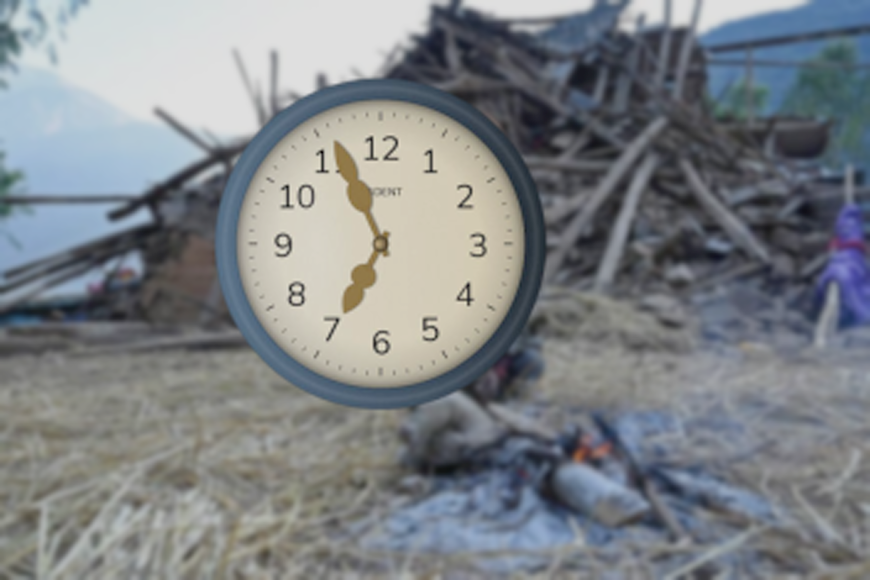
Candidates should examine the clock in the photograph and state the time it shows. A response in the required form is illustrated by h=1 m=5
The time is h=6 m=56
